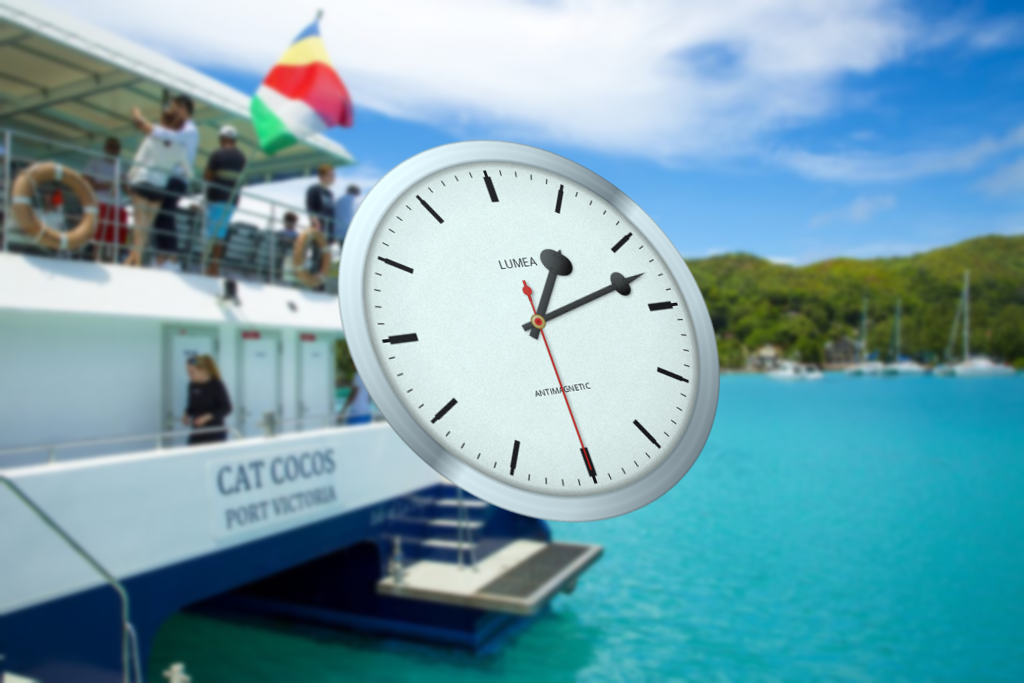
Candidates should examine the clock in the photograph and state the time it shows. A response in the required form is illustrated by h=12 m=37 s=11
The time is h=1 m=12 s=30
